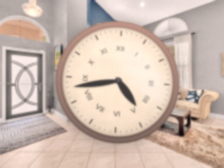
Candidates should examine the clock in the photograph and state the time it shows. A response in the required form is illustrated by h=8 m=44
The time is h=4 m=43
